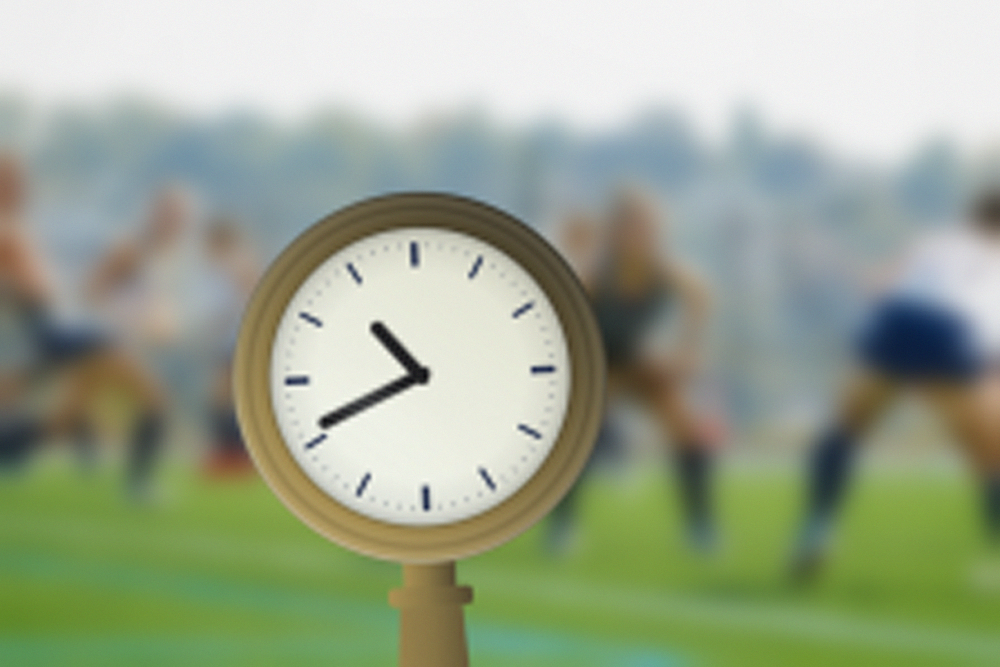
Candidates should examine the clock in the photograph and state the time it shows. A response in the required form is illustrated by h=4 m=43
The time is h=10 m=41
